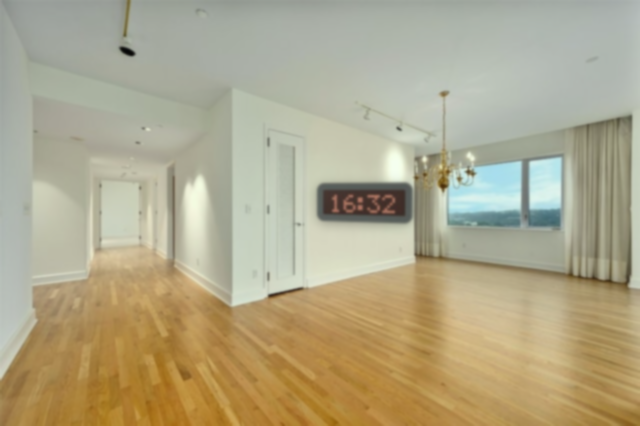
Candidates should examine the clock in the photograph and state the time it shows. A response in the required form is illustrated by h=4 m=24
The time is h=16 m=32
